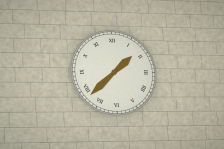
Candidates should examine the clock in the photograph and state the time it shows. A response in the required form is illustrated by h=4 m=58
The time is h=1 m=38
